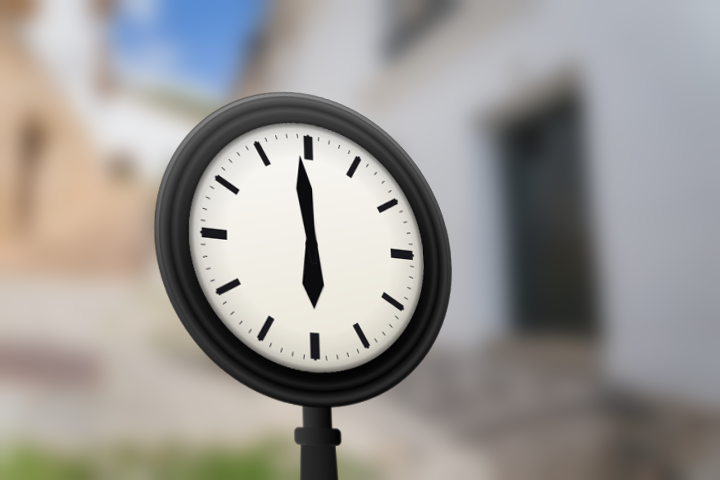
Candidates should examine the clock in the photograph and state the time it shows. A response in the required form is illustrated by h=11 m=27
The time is h=5 m=59
